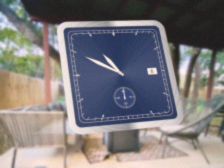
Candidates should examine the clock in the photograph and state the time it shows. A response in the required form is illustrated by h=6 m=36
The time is h=10 m=50
